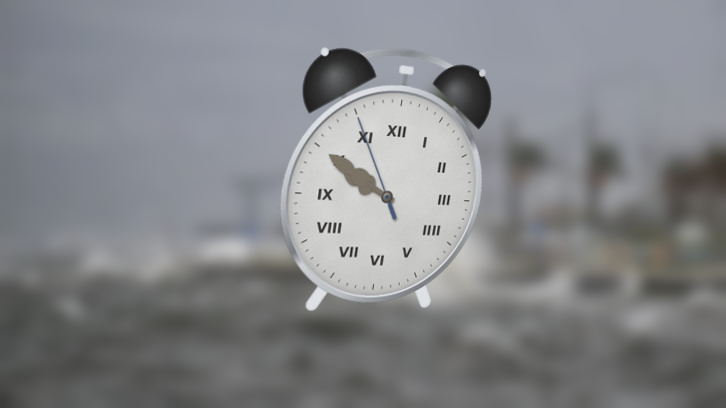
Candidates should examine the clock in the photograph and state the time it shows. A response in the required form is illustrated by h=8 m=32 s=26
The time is h=9 m=49 s=55
